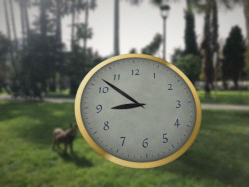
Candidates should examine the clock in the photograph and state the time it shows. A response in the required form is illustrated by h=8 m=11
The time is h=8 m=52
